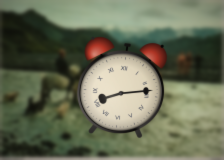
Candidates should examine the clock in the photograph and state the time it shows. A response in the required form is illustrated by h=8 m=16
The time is h=8 m=13
